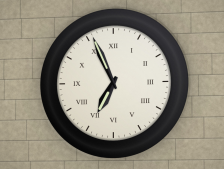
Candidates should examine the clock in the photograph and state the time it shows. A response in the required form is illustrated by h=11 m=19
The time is h=6 m=56
